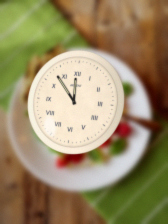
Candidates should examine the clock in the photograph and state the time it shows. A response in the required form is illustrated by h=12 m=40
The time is h=11 m=53
